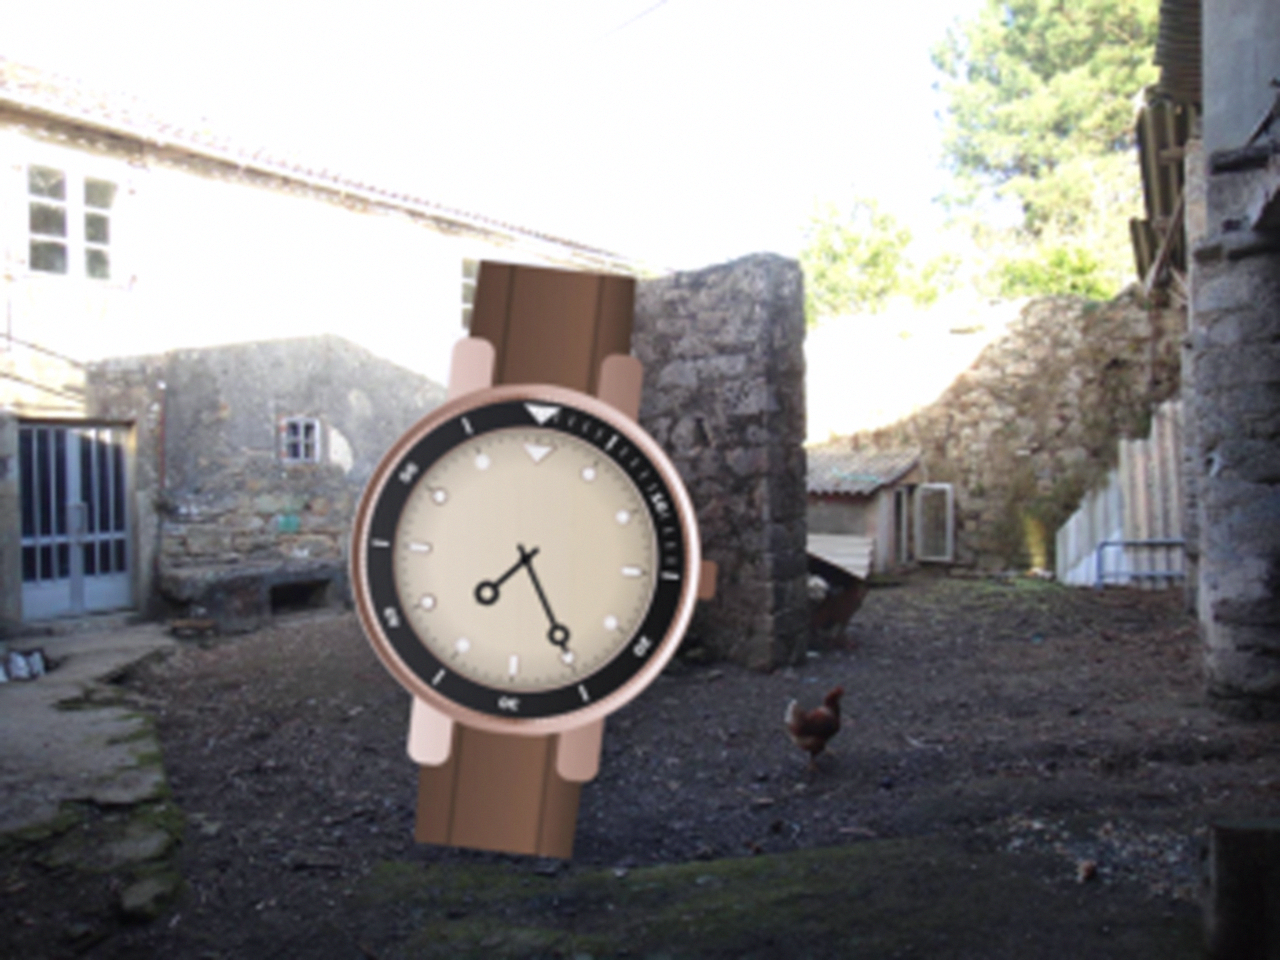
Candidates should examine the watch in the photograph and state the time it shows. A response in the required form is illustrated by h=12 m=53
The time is h=7 m=25
